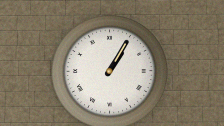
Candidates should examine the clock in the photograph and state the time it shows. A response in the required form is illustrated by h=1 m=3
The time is h=1 m=5
